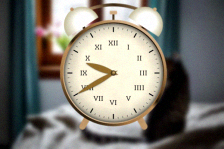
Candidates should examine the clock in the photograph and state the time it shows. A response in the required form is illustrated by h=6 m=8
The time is h=9 m=40
